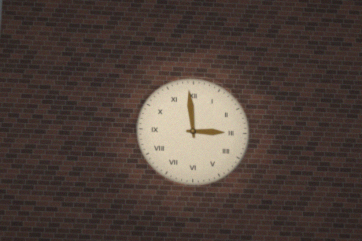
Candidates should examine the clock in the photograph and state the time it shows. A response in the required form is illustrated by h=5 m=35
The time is h=2 m=59
